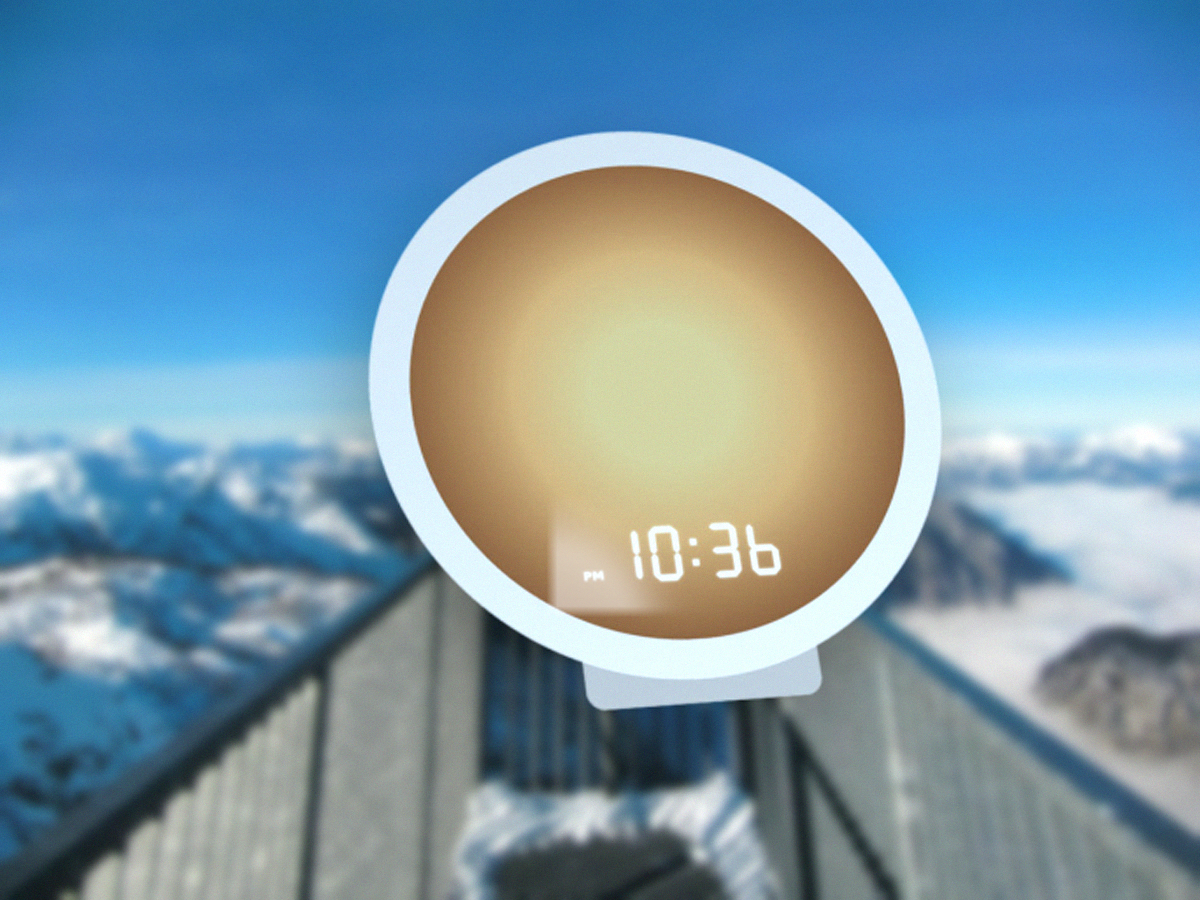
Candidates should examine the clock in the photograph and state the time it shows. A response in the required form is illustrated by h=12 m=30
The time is h=10 m=36
